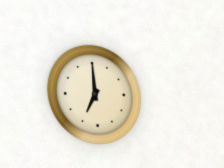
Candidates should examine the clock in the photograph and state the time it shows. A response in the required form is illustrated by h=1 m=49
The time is h=7 m=0
